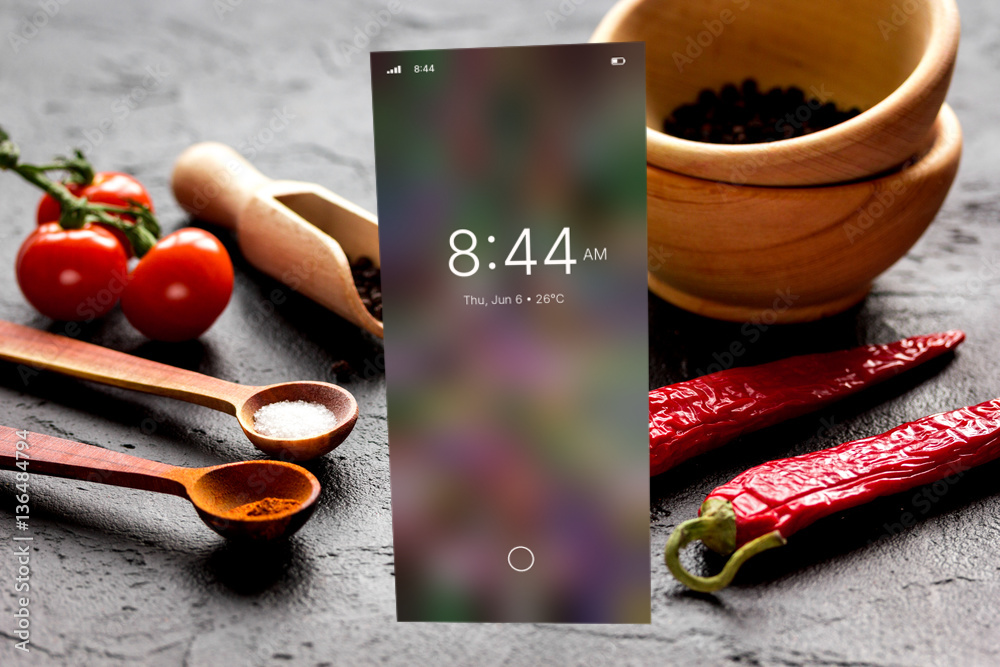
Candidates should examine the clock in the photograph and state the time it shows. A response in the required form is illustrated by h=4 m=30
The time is h=8 m=44
